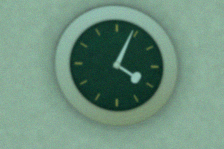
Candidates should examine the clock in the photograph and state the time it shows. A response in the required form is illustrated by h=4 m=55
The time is h=4 m=4
